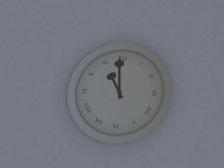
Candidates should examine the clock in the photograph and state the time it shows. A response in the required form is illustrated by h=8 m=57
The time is h=10 m=59
